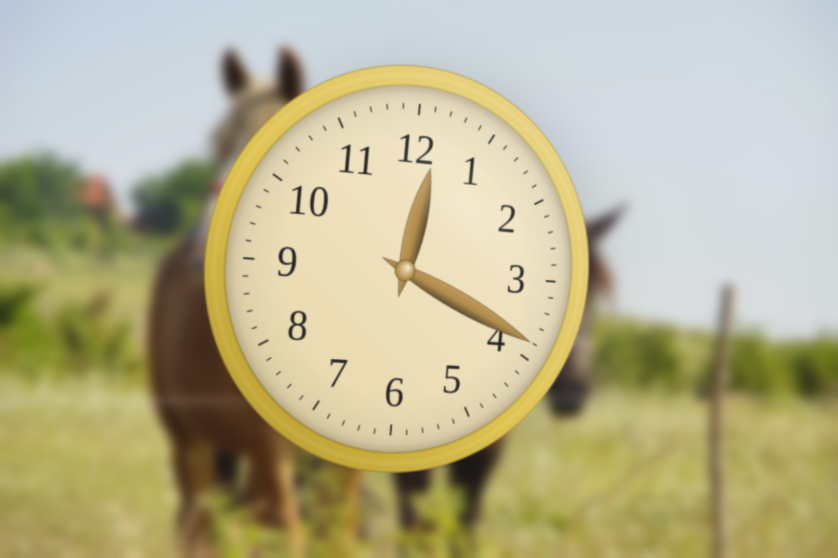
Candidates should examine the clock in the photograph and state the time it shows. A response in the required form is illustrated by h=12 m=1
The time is h=12 m=19
